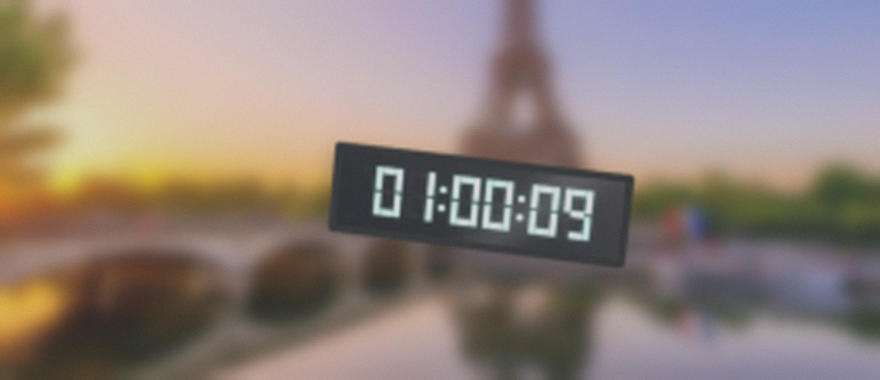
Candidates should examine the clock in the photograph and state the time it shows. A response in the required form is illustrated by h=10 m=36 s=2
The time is h=1 m=0 s=9
